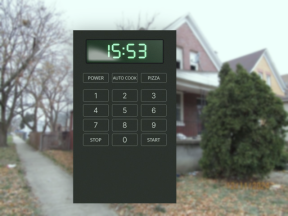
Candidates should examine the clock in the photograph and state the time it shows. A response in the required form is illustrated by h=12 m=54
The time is h=15 m=53
